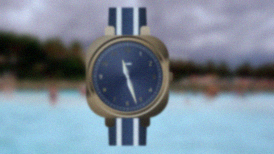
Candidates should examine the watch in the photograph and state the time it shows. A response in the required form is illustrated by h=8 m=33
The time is h=11 m=27
